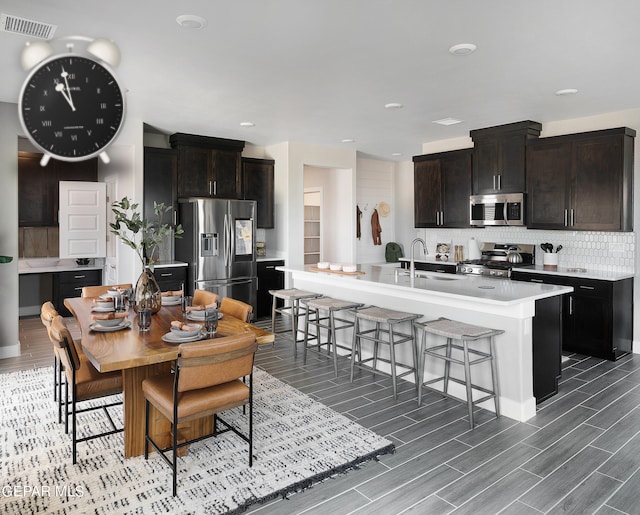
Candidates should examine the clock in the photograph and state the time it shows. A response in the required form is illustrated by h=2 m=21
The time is h=10 m=58
